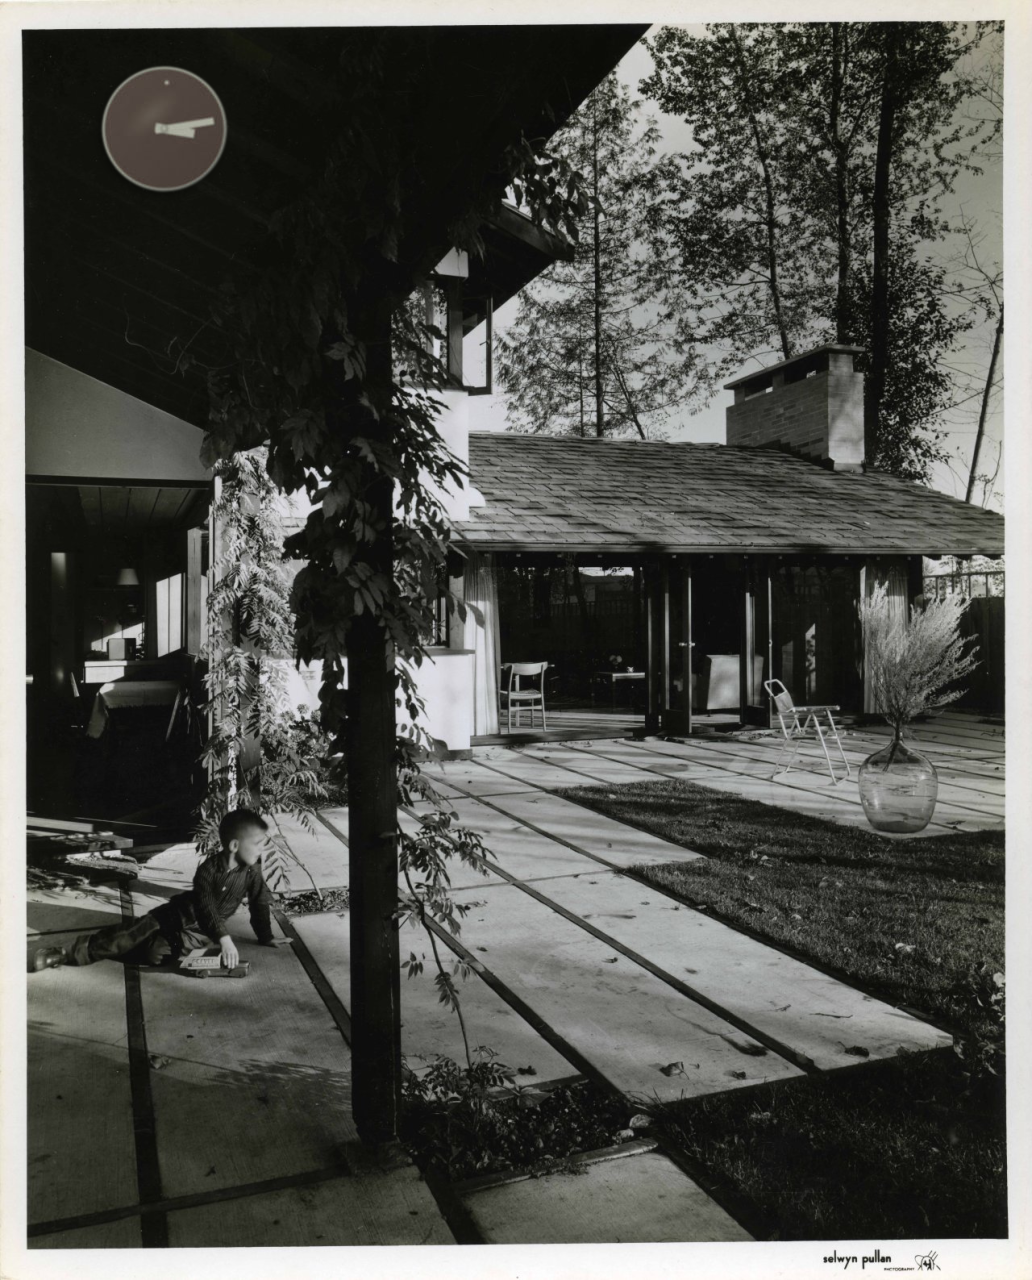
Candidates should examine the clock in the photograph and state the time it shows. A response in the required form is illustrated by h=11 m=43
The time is h=3 m=13
